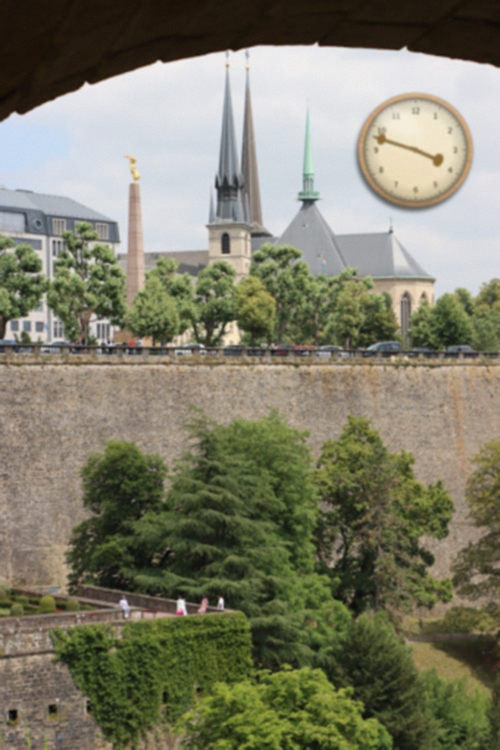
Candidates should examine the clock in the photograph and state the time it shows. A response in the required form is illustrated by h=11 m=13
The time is h=3 m=48
